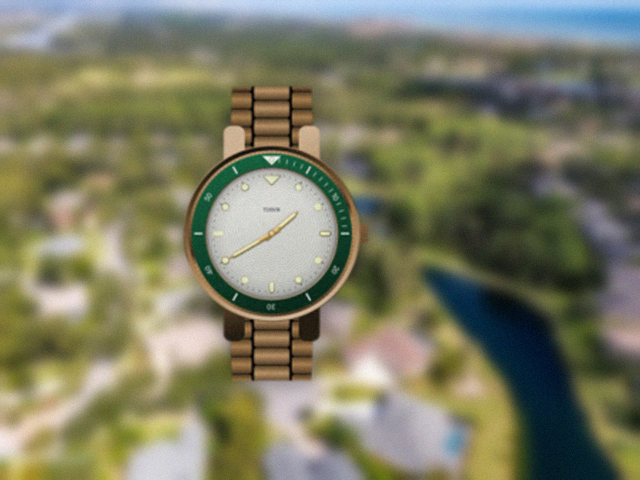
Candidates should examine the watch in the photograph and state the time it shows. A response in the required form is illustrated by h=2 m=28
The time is h=1 m=40
